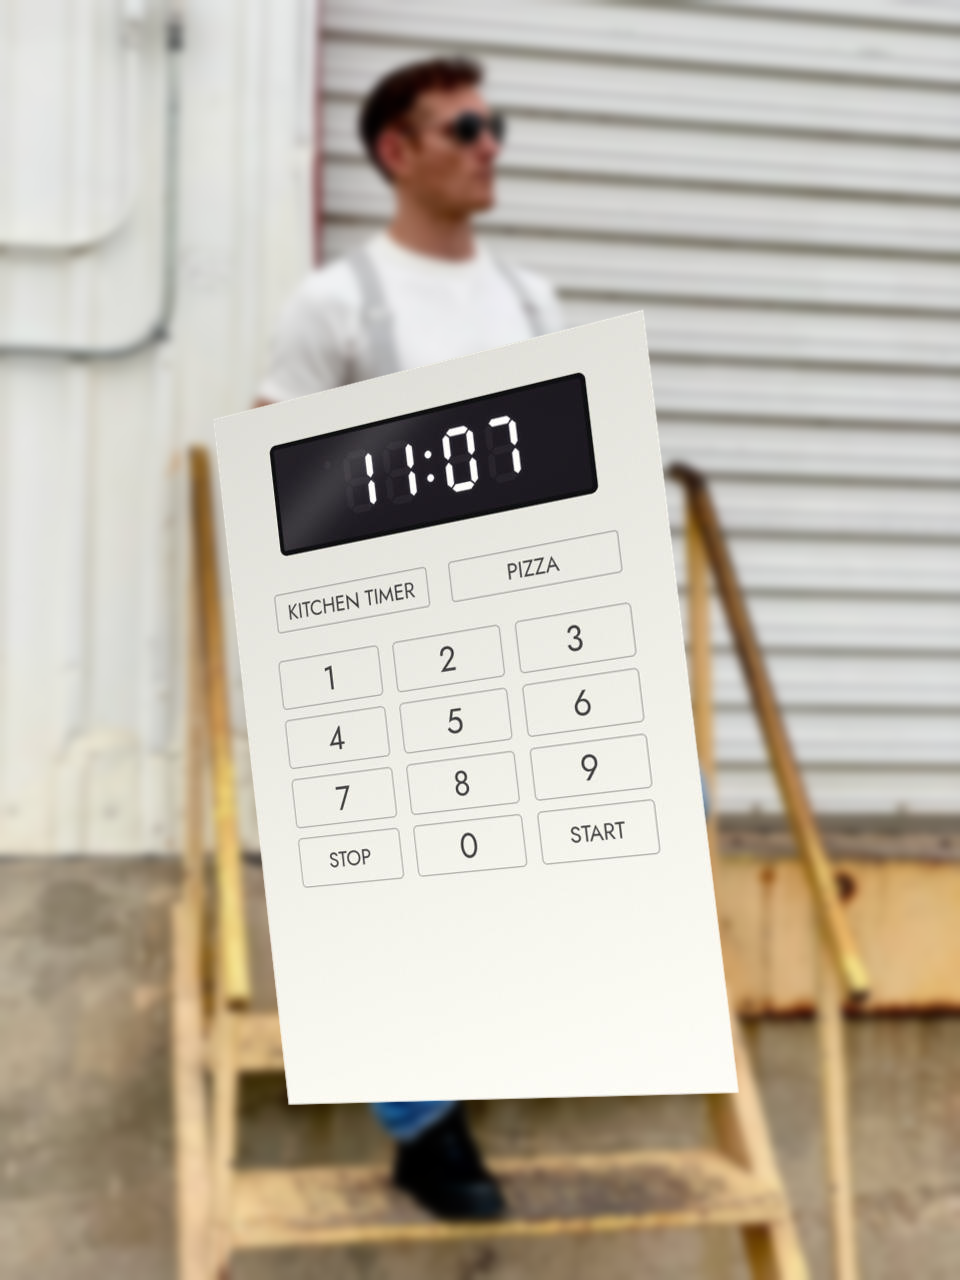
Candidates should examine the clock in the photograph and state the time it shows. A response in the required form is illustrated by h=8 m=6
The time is h=11 m=7
